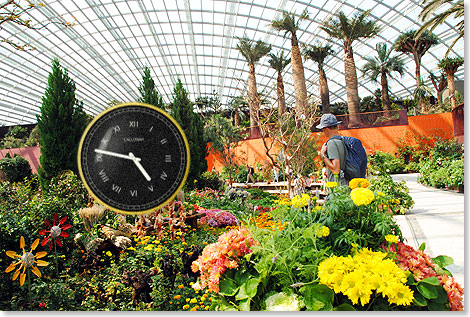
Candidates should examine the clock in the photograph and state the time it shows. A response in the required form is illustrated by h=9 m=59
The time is h=4 m=47
